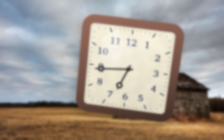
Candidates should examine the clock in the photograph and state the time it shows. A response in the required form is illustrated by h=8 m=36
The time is h=6 m=44
